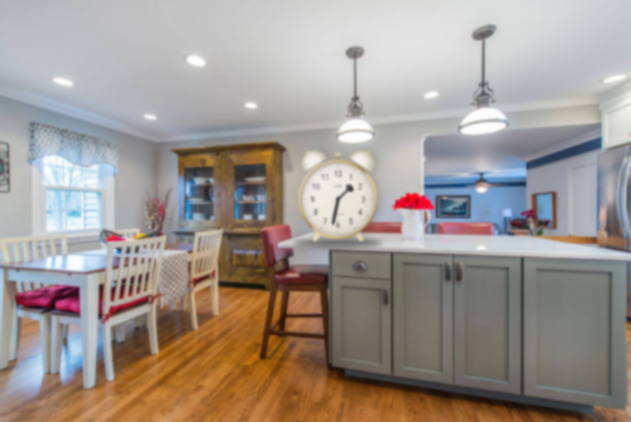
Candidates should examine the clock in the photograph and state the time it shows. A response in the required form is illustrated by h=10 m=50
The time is h=1 m=32
